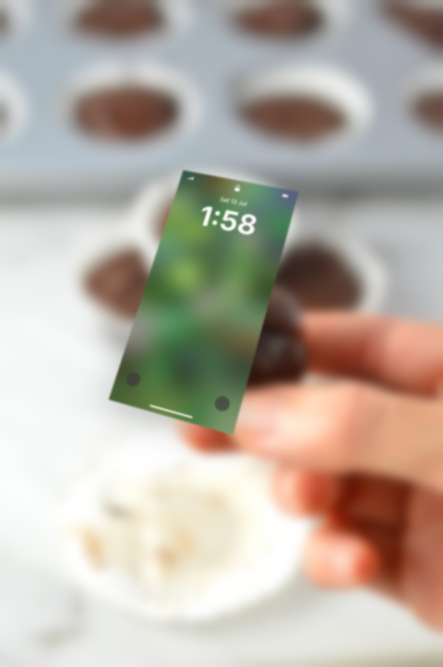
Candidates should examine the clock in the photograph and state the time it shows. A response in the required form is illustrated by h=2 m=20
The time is h=1 m=58
